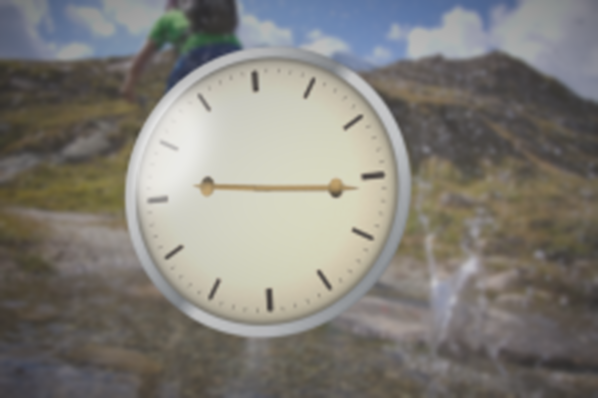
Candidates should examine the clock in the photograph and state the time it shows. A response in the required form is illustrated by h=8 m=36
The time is h=9 m=16
